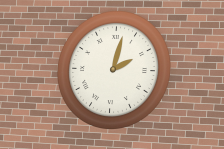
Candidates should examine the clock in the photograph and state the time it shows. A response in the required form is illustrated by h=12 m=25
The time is h=2 m=2
